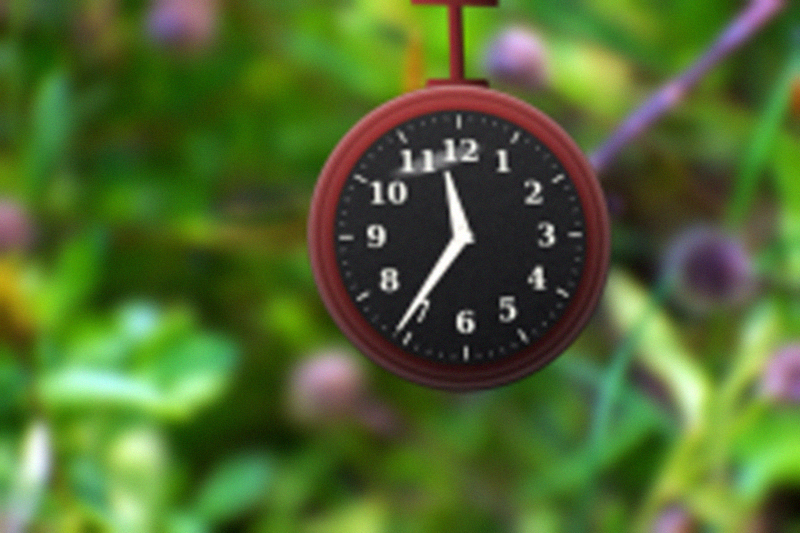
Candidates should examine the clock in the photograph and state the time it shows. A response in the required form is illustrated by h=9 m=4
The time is h=11 m=36
